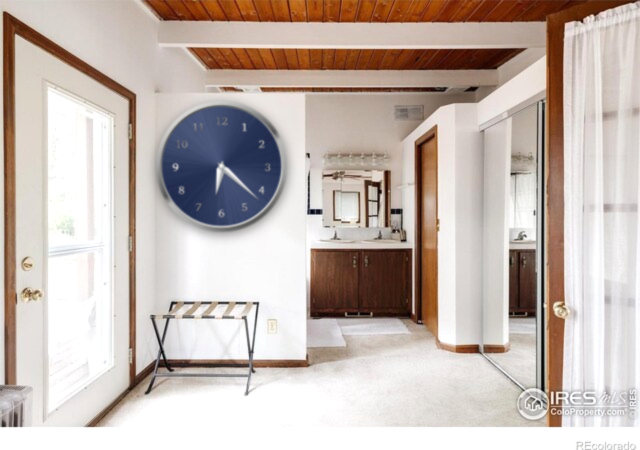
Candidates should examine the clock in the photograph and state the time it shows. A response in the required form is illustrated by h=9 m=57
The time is h=6 m=22
